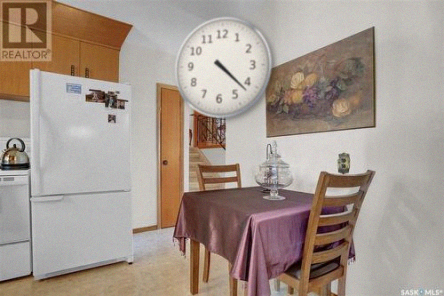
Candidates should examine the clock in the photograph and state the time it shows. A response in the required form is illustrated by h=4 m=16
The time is h=4 m=22
